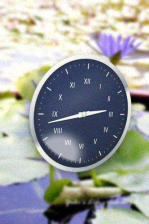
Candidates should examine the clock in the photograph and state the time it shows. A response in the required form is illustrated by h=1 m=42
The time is h=2 m=43
